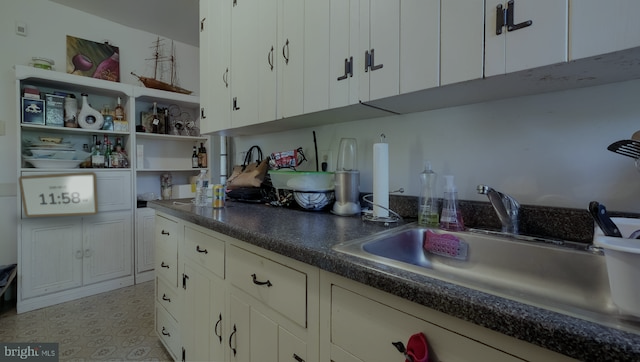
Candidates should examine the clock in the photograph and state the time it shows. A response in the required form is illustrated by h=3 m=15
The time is h=11 m=58
